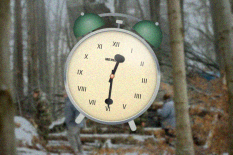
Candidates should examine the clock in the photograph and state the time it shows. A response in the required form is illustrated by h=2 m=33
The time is h=12 m=30
